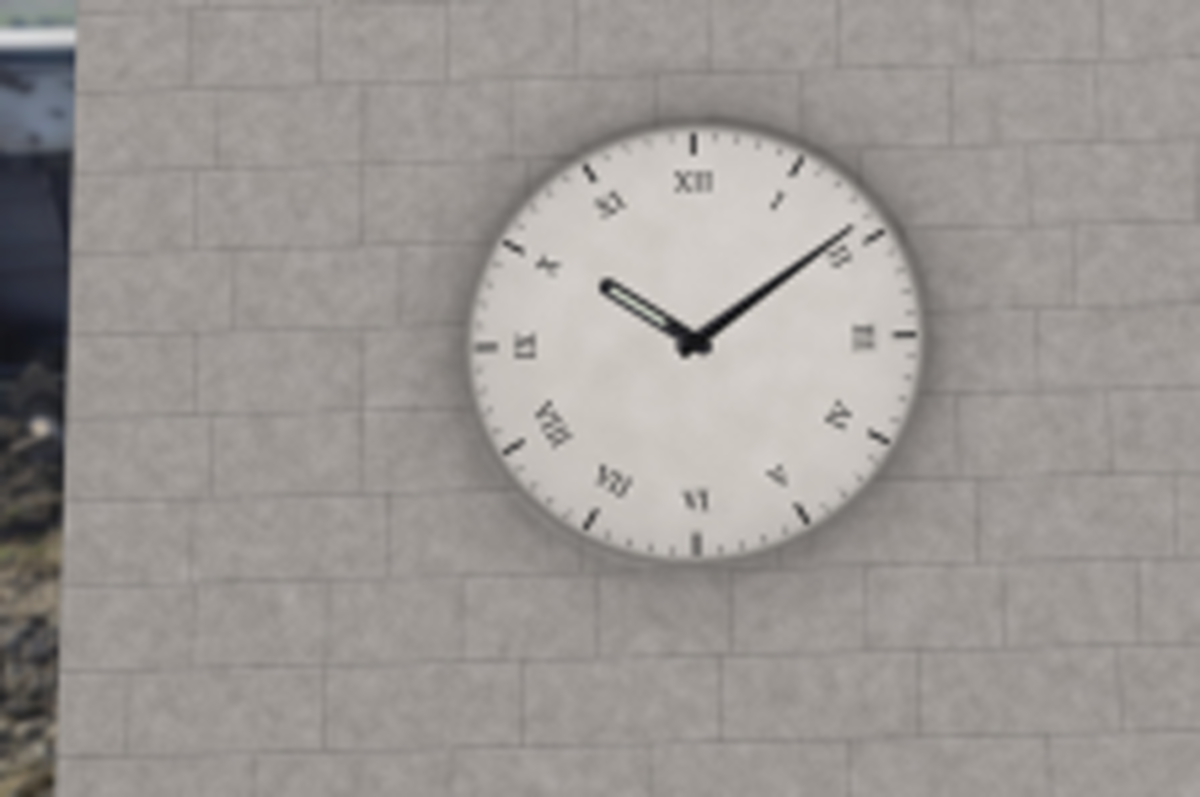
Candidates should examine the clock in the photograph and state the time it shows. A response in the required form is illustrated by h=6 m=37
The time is h=10 m=9
